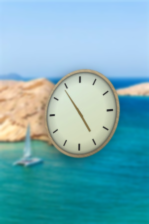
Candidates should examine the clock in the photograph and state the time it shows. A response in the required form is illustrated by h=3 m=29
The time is h=4 m=54
